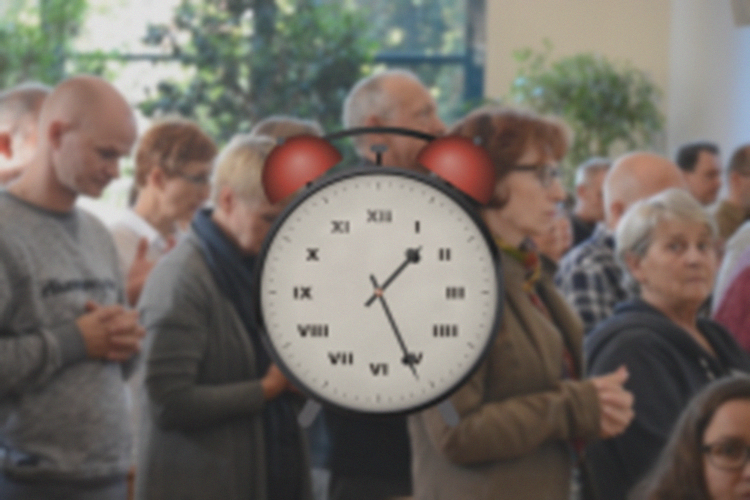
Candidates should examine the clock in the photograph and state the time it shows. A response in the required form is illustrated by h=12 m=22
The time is h=1 m=26
